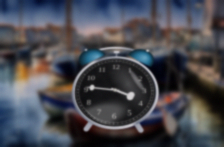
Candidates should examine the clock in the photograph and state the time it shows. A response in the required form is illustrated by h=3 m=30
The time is h=3 m=46
